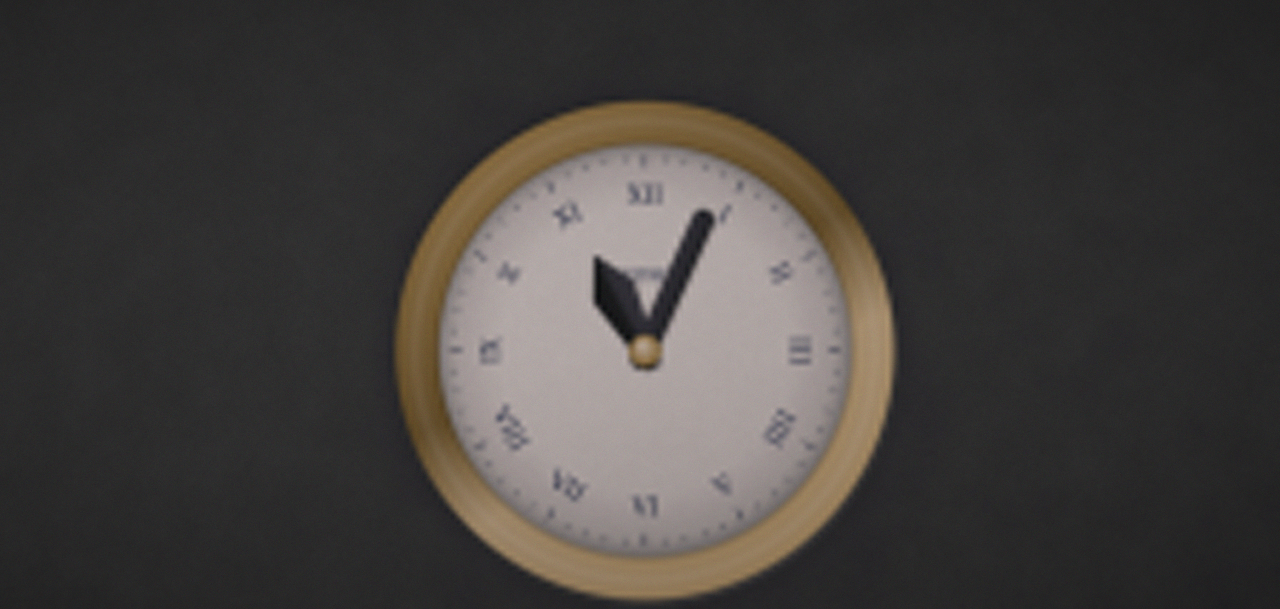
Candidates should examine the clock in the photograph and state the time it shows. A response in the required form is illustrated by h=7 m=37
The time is h=11 m=4
